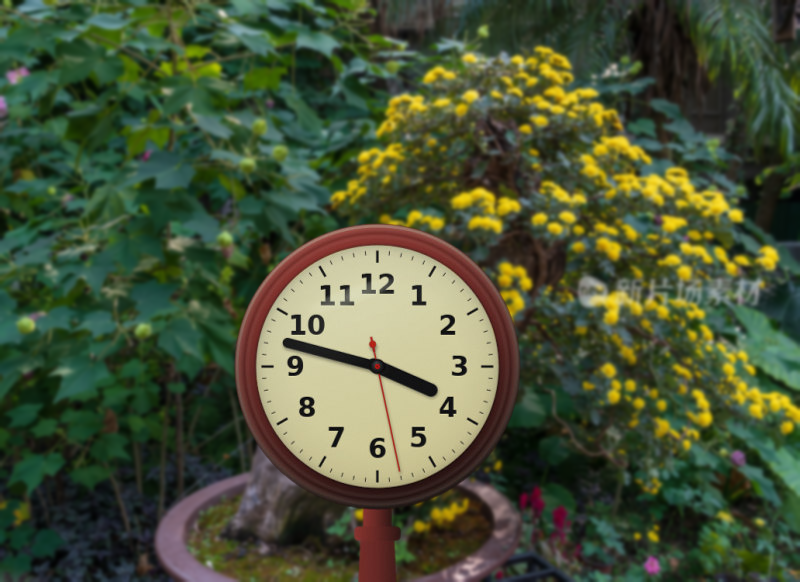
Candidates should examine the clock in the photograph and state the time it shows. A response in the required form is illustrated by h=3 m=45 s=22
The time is h=3 m=47 s=28
